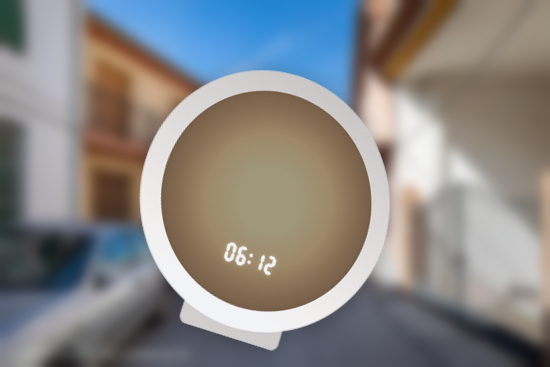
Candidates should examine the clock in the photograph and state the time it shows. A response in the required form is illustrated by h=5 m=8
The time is h=6 m=12
